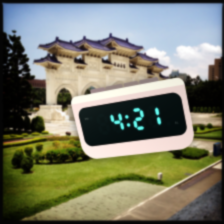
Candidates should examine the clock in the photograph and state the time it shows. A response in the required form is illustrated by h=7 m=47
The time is h=4 m=21
